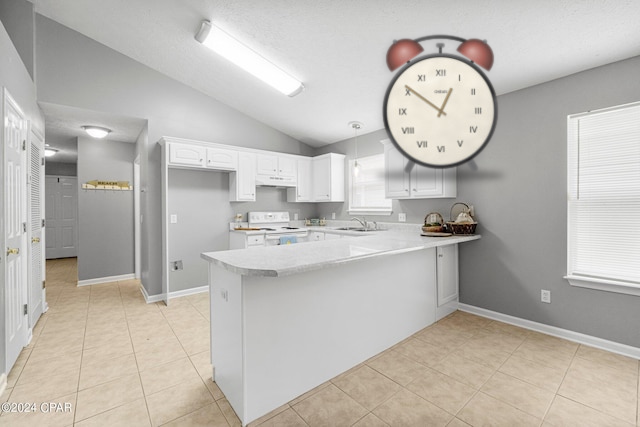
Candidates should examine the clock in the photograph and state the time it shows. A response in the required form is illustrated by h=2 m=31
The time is h=12 m=51
